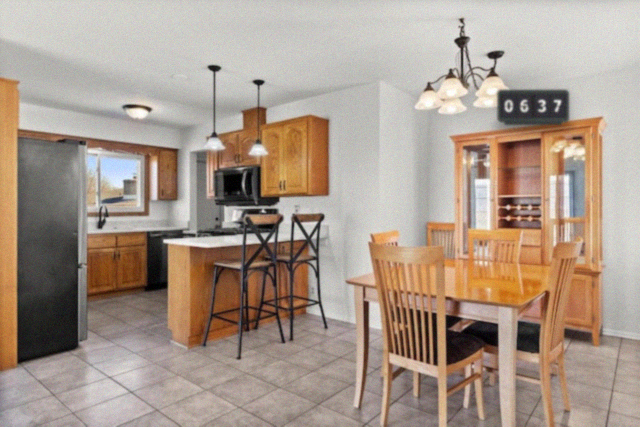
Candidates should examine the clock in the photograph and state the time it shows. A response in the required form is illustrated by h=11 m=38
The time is h=6 m=37
